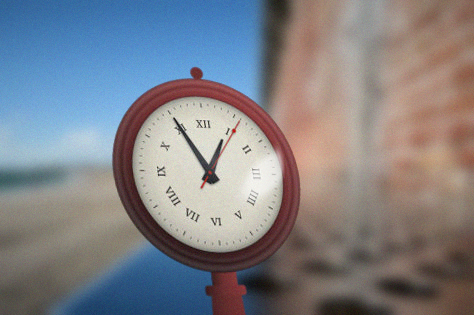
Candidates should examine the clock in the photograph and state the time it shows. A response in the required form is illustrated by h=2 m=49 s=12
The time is h=12 m=55 s=6
